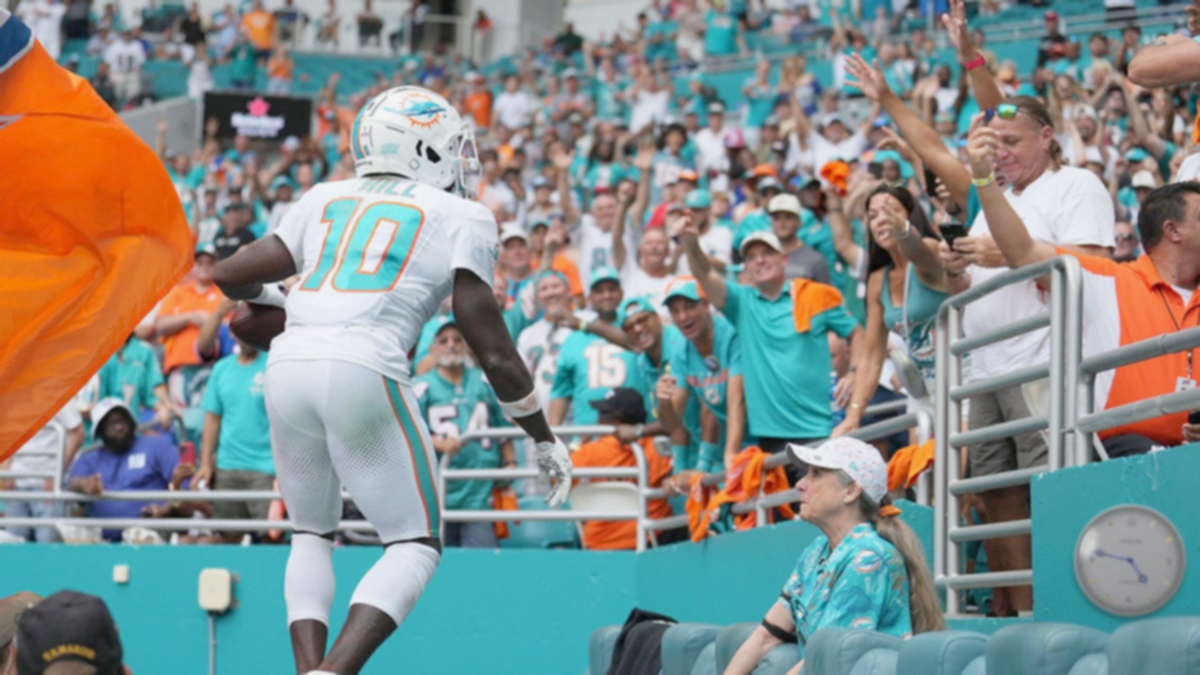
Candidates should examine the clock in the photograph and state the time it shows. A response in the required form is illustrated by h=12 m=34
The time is h=4 m=47
